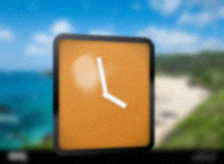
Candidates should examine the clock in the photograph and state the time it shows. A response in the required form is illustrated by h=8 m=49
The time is h=3 m=58
